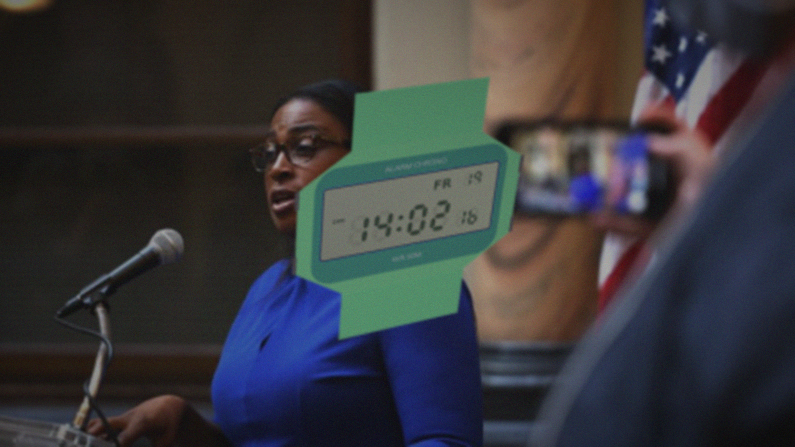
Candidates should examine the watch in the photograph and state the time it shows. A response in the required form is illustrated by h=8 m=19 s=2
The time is h=14 m=2 s=16
